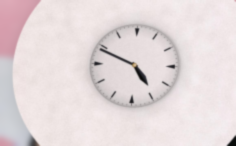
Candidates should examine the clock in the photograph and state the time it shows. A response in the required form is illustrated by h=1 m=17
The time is h=4 m=49
